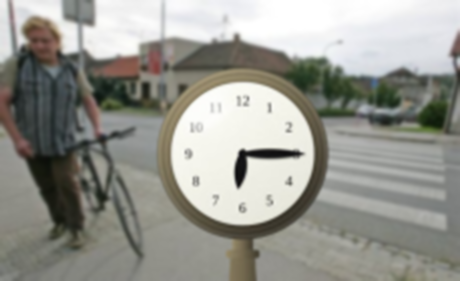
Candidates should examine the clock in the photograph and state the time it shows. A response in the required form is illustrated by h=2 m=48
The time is h=6 m=15
